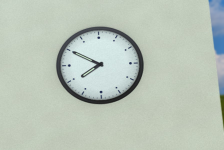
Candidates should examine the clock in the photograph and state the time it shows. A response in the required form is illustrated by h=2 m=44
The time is h=7 m=50
